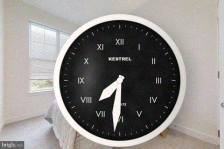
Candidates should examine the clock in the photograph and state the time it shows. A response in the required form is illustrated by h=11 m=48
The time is h=7 m=31
